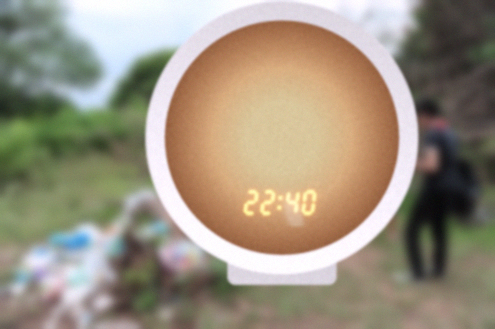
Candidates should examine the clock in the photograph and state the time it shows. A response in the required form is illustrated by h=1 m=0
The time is h=22 m=40
